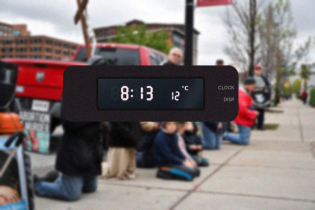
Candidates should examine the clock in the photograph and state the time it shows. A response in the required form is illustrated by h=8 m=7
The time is h=8 m=13
